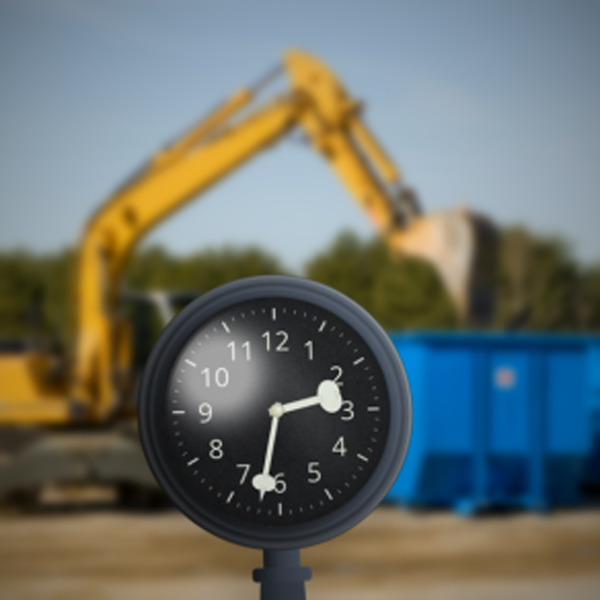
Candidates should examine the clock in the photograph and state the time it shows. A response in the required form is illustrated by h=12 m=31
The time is h=2 m=32
